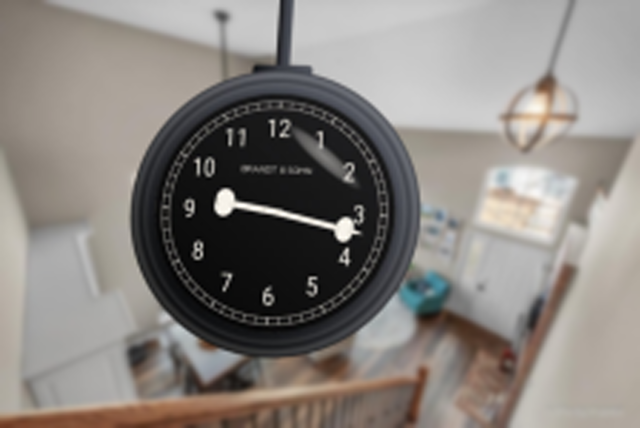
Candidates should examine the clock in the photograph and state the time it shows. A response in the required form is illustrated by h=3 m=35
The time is h=9 m=17
